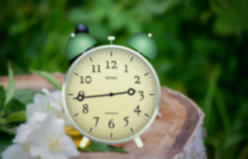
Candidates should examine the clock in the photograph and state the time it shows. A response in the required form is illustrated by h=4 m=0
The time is h=2 m=44
